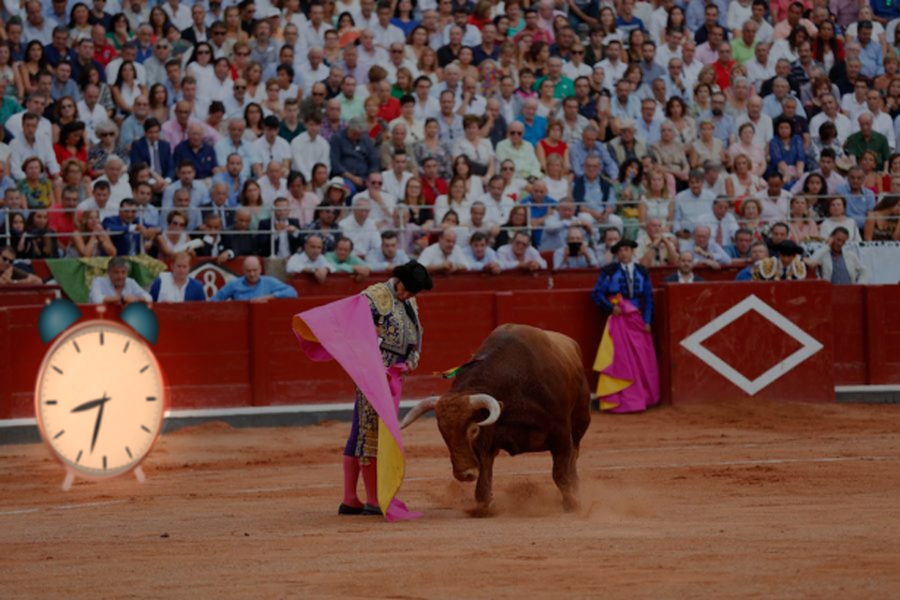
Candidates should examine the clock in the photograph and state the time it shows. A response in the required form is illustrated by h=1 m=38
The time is h=8 m=33
